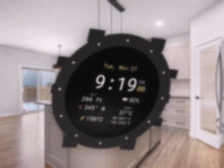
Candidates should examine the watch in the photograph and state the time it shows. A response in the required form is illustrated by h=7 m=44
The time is h=9 m=19
